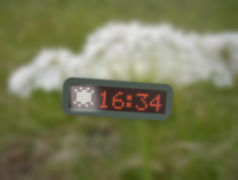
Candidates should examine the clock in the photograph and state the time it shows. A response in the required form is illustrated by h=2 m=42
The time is h=16 m=34
